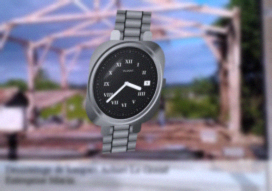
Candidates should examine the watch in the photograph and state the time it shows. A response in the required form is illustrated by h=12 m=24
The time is h=3 m=38
